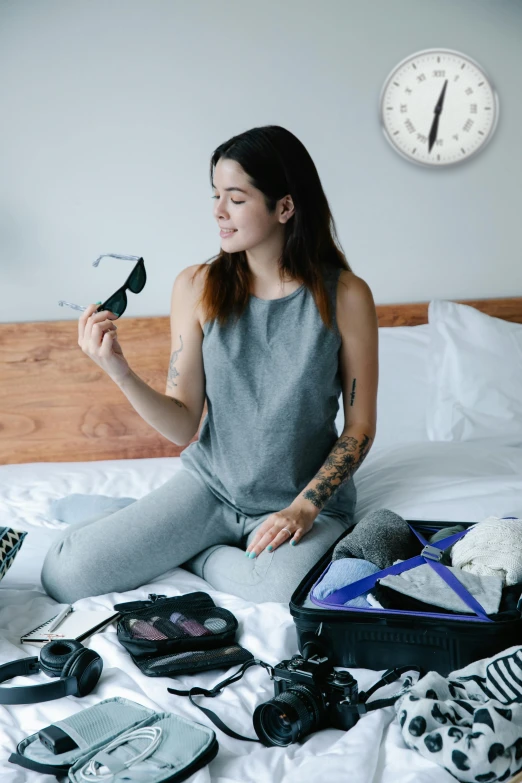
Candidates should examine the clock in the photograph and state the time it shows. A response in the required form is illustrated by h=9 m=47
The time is h=12 m=32
